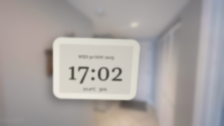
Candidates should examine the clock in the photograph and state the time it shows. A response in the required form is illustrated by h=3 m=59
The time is h=17 m=2
